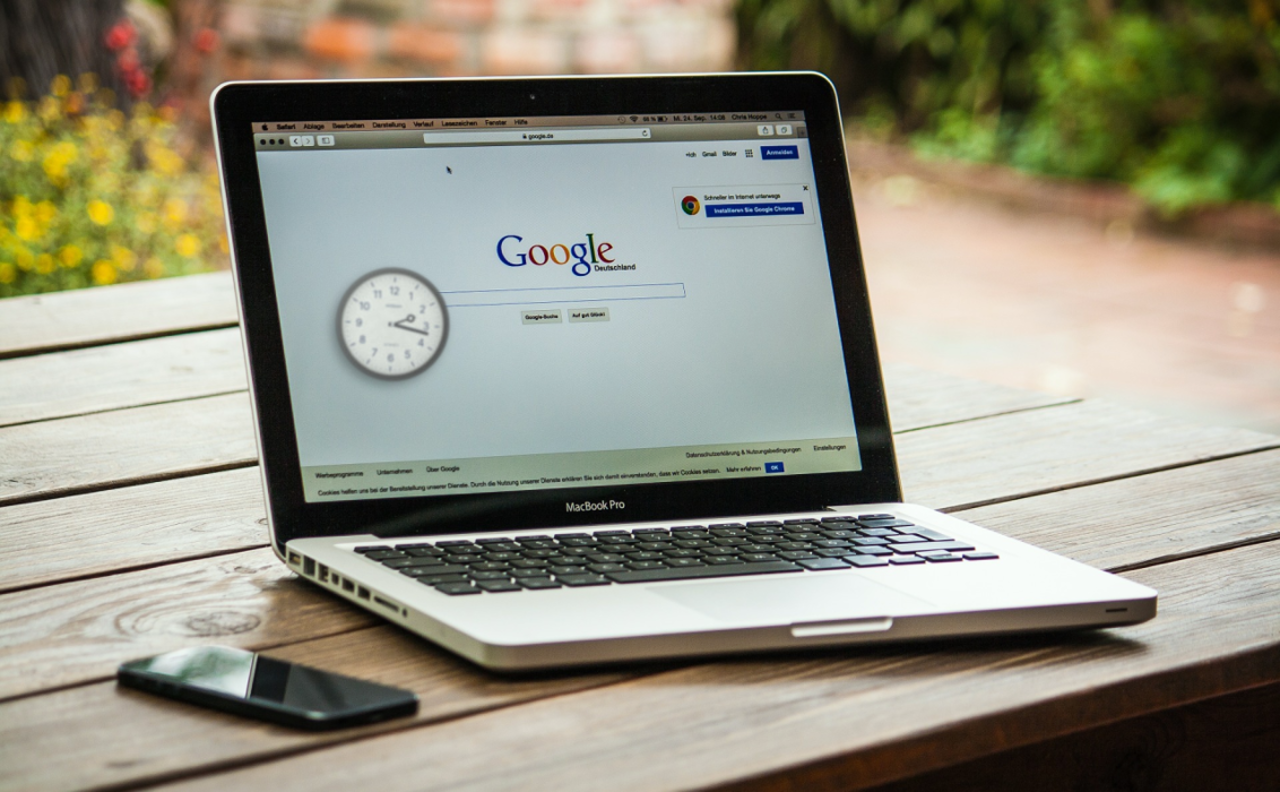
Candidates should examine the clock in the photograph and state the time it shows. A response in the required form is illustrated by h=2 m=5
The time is h=2 m=17
